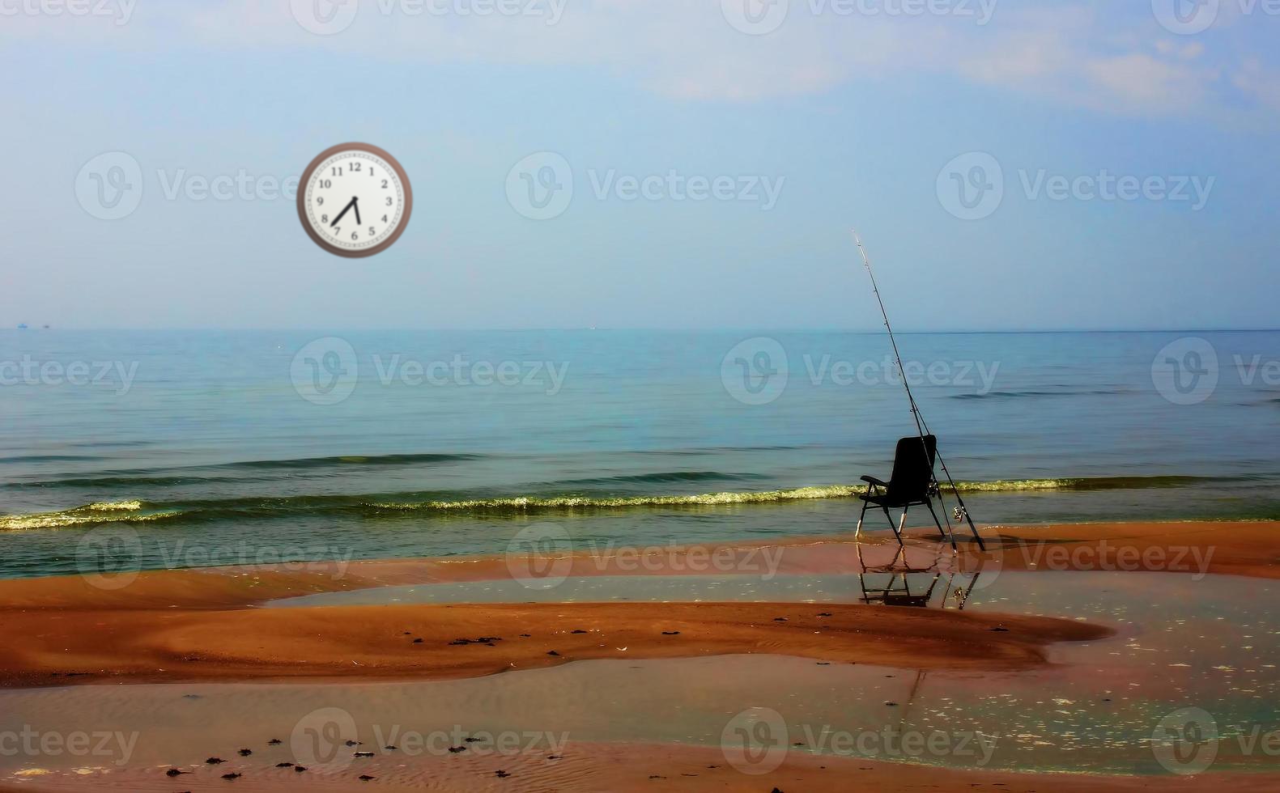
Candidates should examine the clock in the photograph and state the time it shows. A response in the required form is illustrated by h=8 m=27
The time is h=5 m=37
